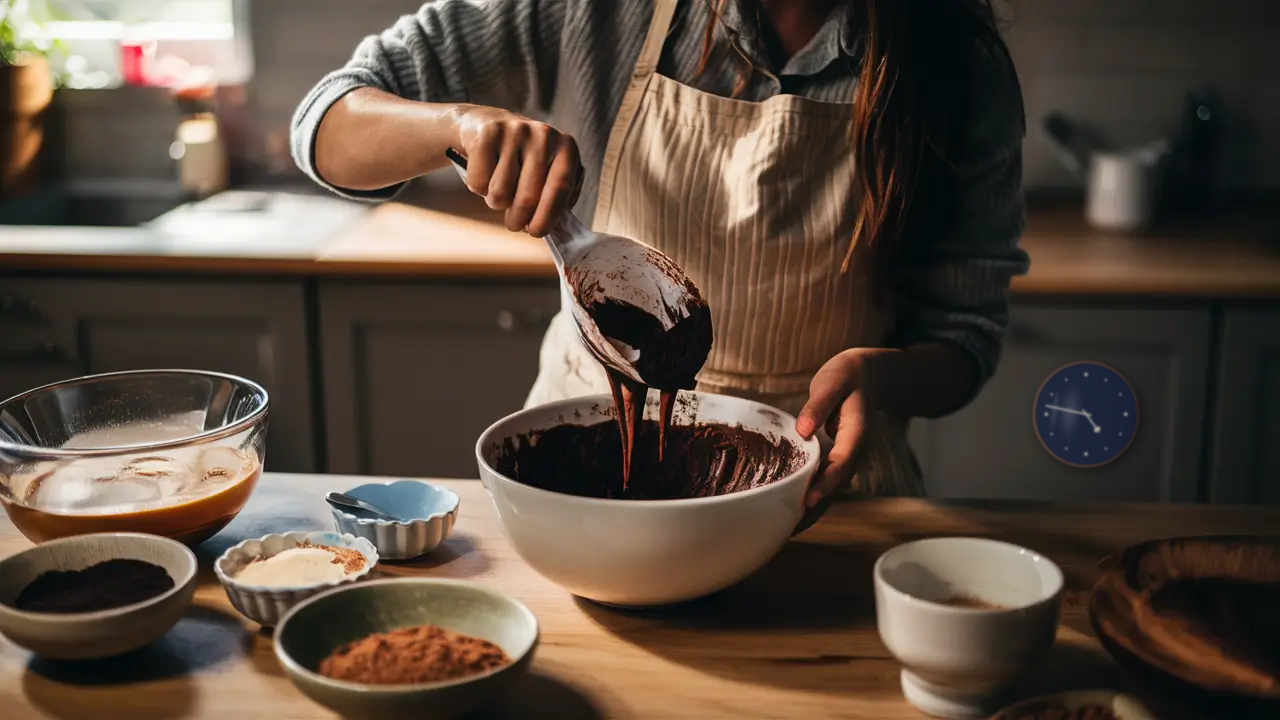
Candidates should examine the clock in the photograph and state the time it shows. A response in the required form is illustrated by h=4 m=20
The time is h=4 m=47
